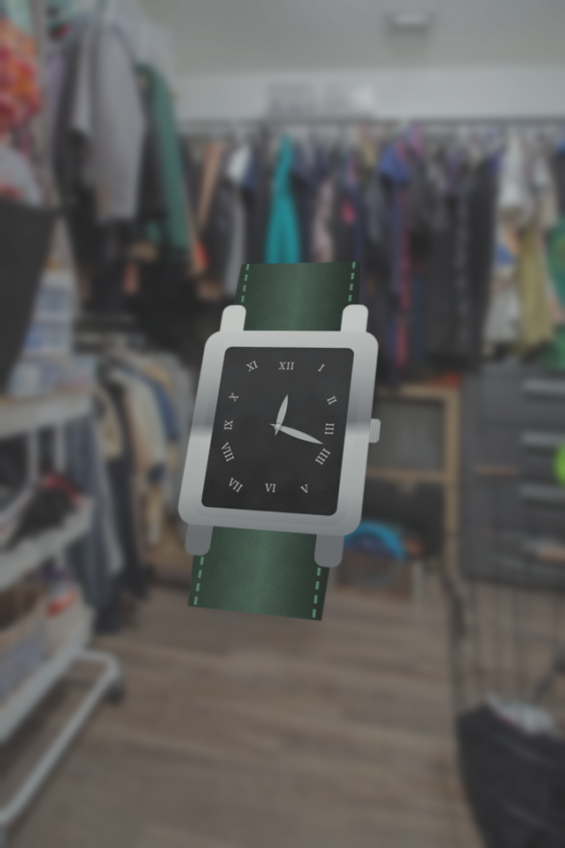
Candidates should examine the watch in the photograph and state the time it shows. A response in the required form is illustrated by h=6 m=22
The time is h=12 m=18
